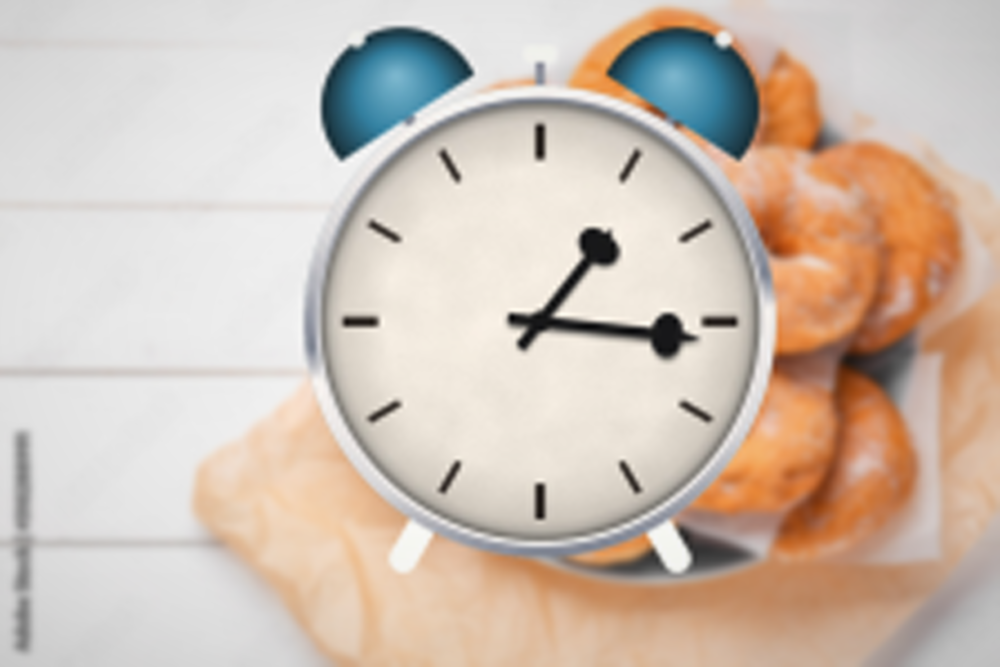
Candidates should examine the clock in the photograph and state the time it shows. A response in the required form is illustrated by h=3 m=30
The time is h=1 m=16
